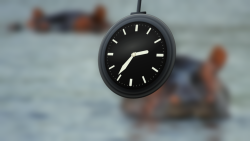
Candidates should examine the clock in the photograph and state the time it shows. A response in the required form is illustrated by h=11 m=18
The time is h=2 m=36
